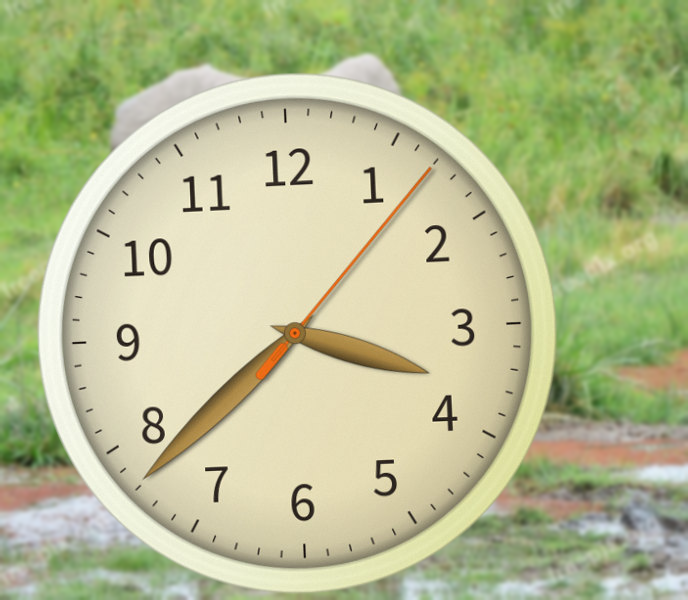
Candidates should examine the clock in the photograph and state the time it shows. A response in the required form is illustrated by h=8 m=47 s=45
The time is h=3 m=38 s=7
